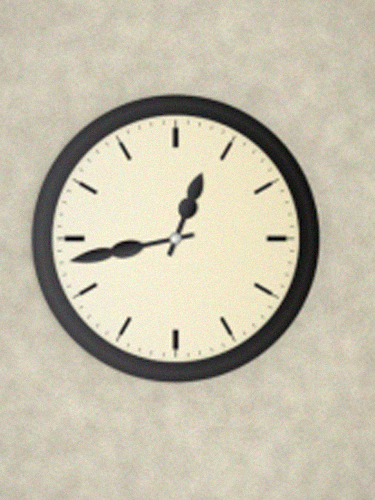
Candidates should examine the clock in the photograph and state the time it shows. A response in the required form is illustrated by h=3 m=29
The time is h=12 m=43
